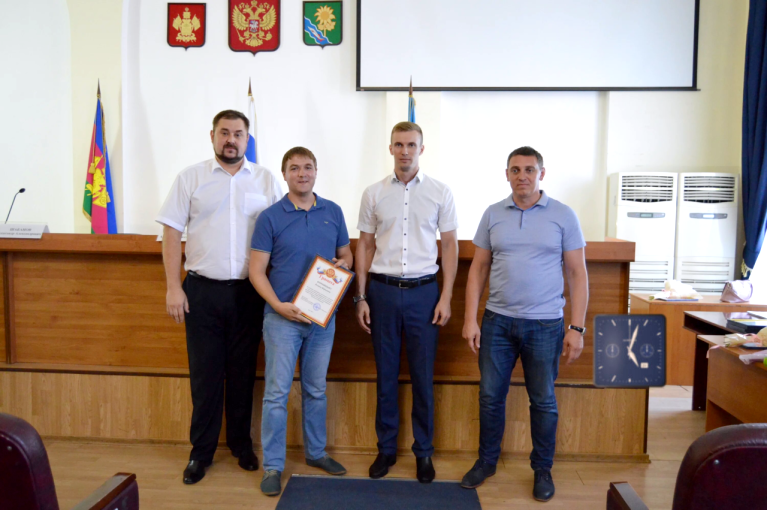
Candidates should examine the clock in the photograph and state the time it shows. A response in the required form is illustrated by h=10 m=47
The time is h=5 m=3
